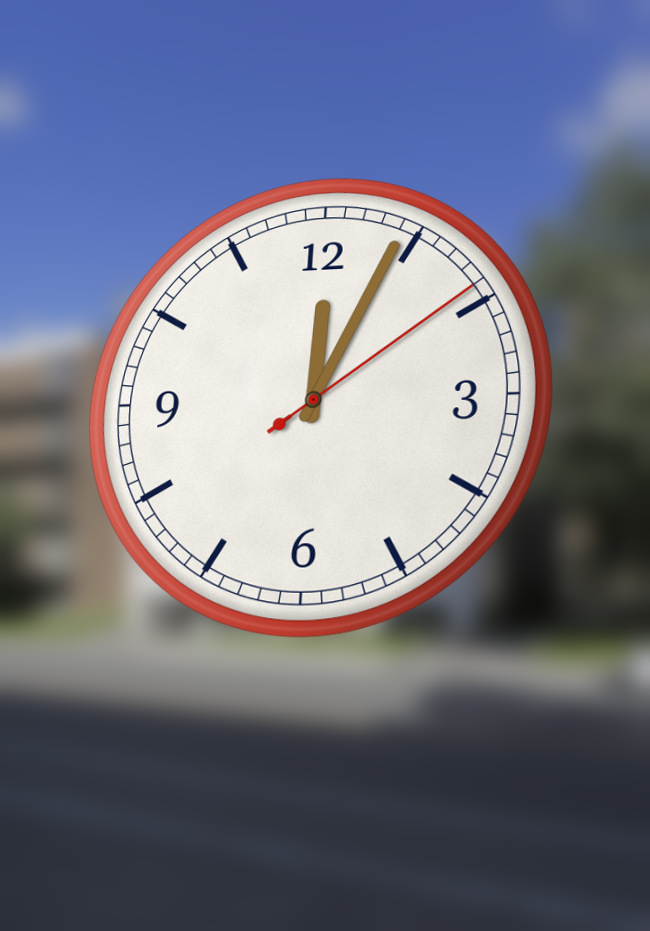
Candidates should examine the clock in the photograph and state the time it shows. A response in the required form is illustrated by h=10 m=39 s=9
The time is h=12 m=4 s=9
